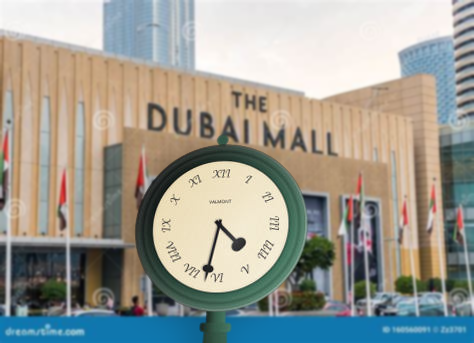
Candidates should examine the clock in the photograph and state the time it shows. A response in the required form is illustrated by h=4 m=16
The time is h=4 m=32
